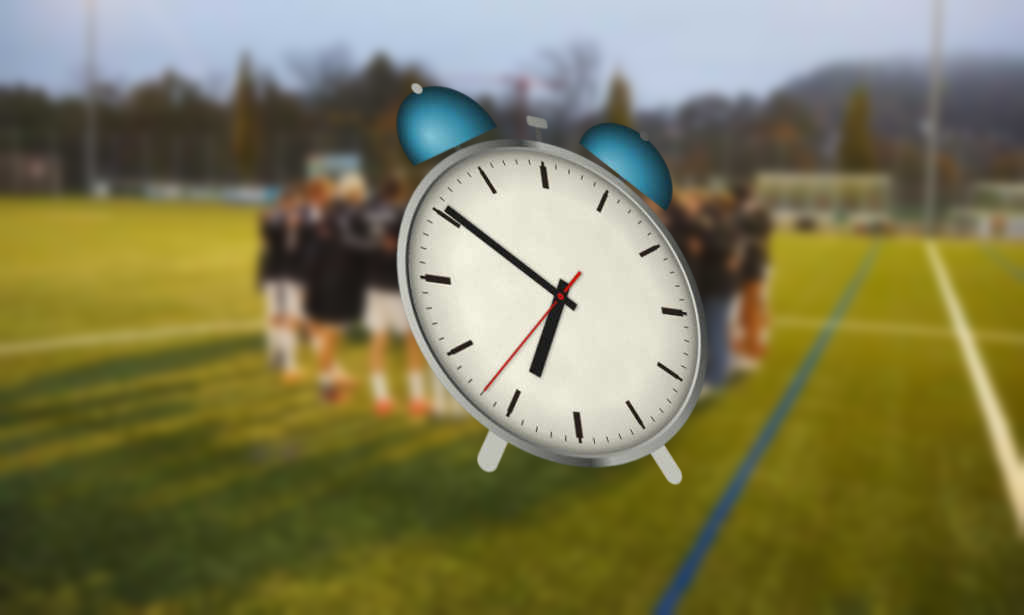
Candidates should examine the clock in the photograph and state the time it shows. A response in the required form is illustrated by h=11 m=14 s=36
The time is h=6 m=50 s=37
